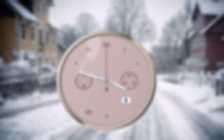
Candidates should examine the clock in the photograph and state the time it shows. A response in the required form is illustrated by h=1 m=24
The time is h=3 m=48
